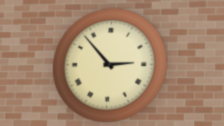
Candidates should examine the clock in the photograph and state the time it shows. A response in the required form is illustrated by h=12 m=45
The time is h=2 m=53
